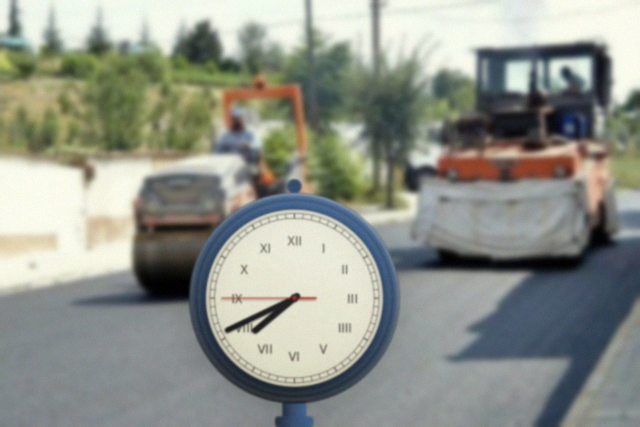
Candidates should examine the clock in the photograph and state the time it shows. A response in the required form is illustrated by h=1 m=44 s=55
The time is h=7 m=40 s=45
